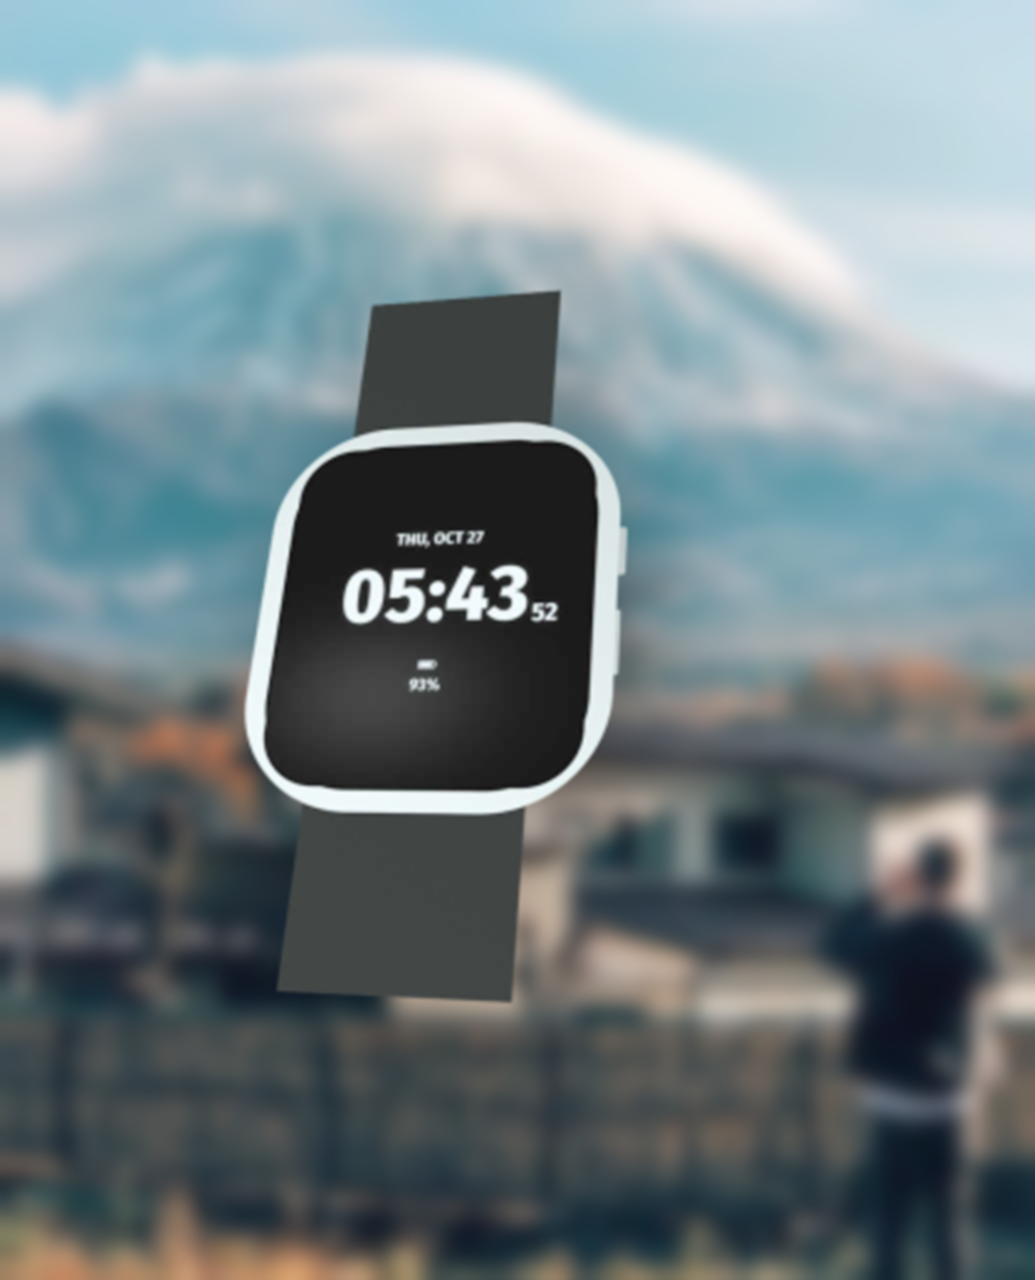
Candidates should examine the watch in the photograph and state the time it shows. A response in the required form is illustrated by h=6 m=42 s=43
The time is h=5 m=43 s=52
